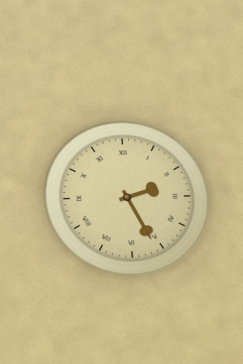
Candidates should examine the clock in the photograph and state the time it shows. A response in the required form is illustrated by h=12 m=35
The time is h=2 m=26
